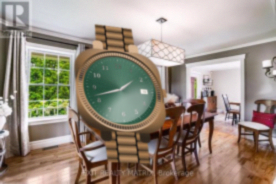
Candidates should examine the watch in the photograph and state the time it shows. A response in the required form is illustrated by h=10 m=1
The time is h=1 m=42
